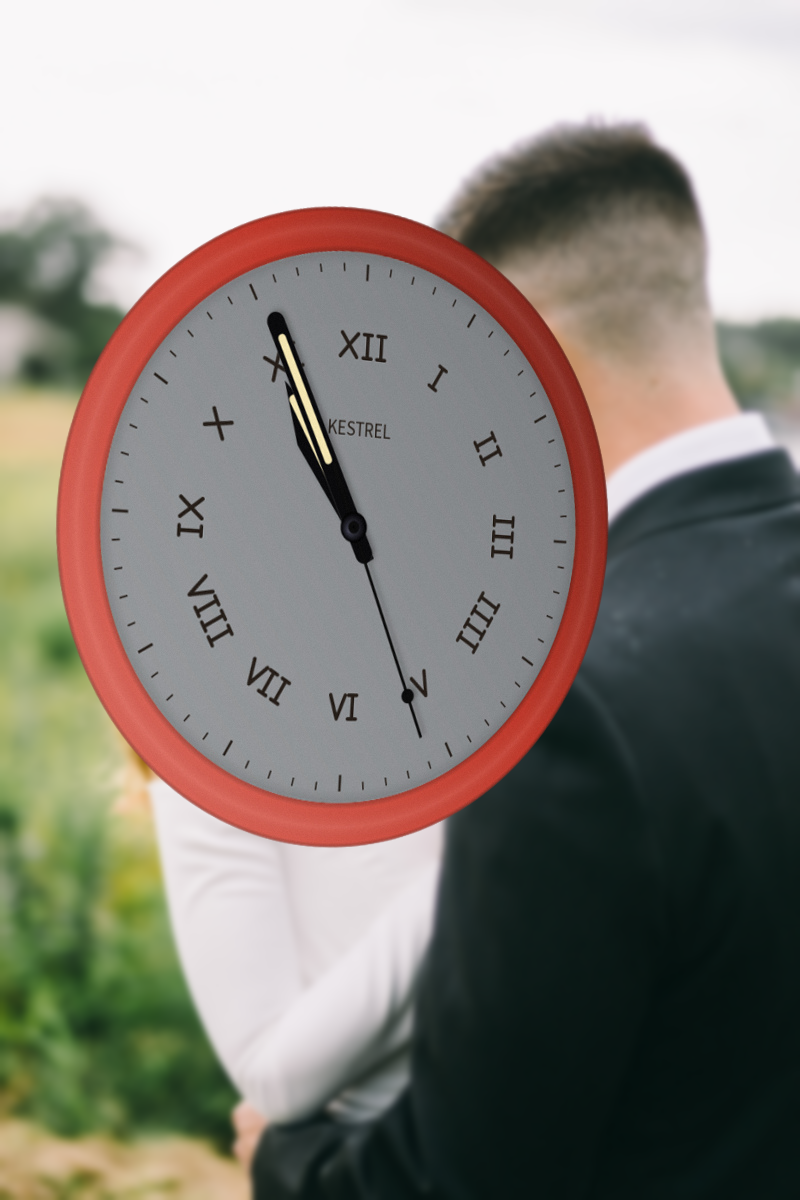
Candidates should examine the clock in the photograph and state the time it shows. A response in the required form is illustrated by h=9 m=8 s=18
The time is h=10 m=55 s=26
